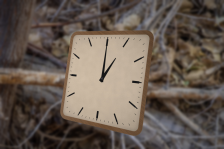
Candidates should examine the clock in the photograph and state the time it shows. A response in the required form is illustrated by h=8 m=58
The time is h=1 m=0
